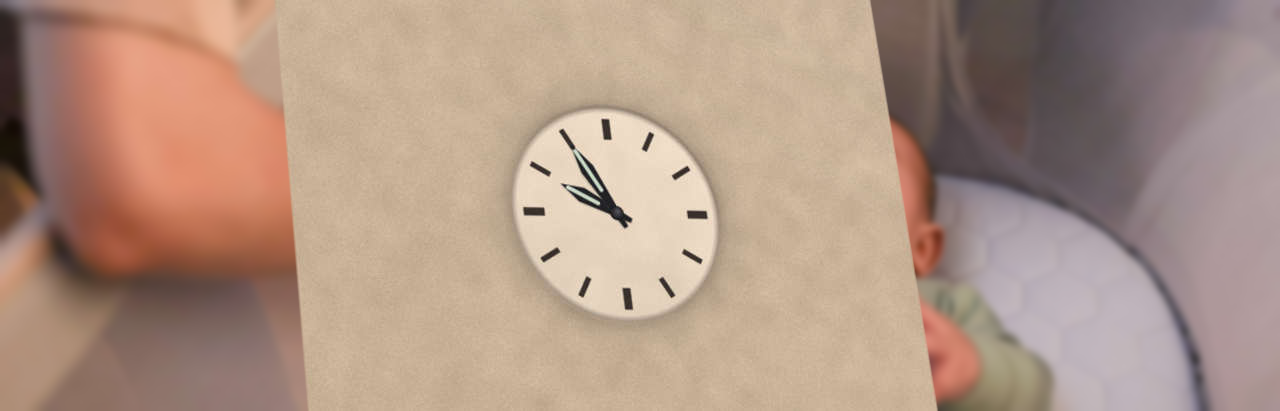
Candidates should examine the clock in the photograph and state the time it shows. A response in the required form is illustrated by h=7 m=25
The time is h=9 m=55
